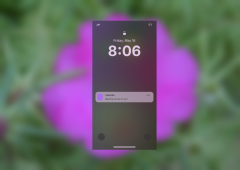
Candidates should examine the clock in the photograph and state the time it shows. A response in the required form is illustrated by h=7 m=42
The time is h=8 m=6
